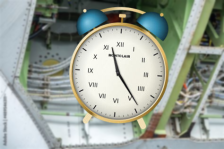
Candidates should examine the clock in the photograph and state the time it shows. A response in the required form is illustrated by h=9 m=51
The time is h=11 m=24
